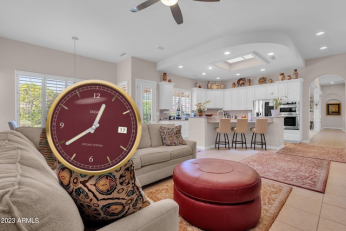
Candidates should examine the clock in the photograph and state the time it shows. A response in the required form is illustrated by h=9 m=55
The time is h=12 m=39
